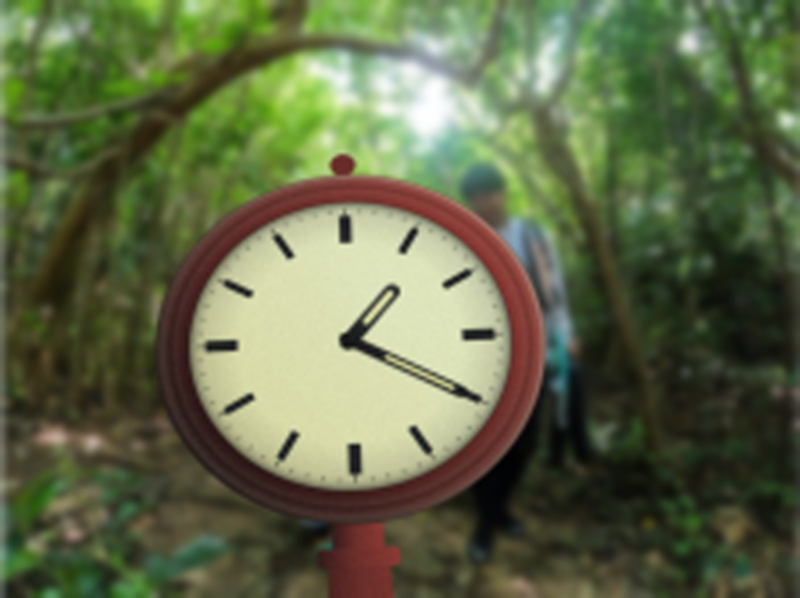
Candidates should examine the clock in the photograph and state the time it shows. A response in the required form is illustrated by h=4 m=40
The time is h=1 m=20
